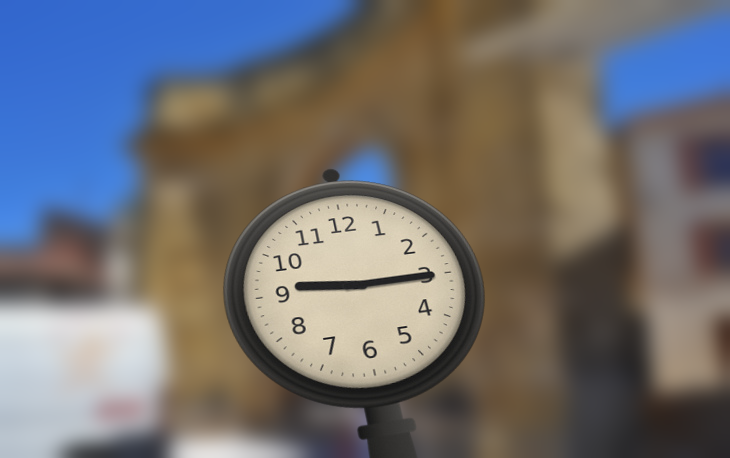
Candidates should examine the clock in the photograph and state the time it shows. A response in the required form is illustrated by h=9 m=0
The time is h=9 m=15
